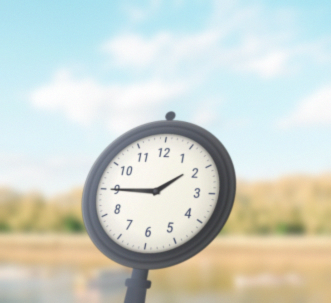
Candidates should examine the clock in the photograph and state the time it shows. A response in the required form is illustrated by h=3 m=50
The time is h=1 m=45
